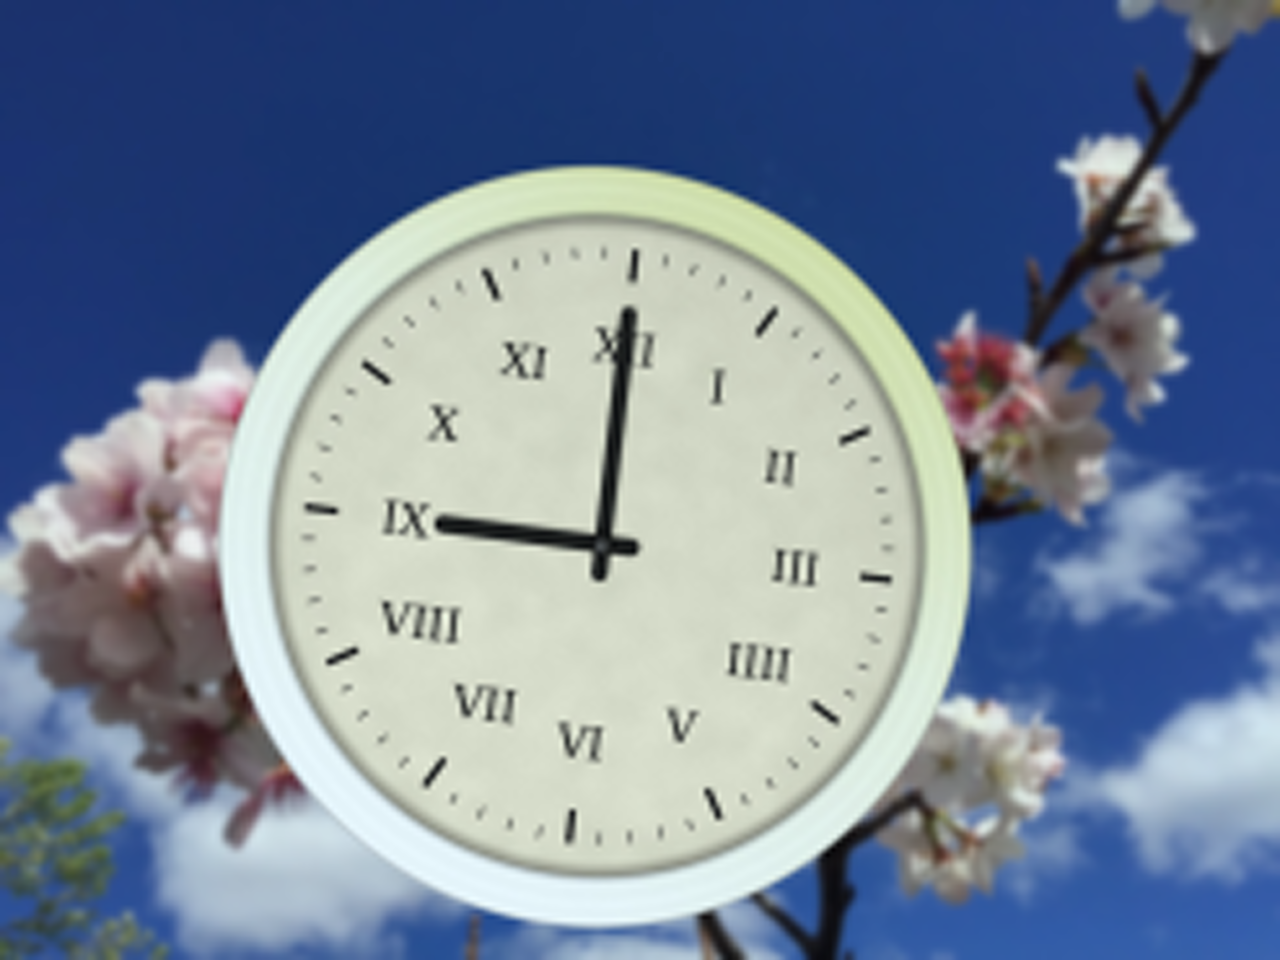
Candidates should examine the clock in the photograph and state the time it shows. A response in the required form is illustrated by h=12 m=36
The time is h=9 m=0
